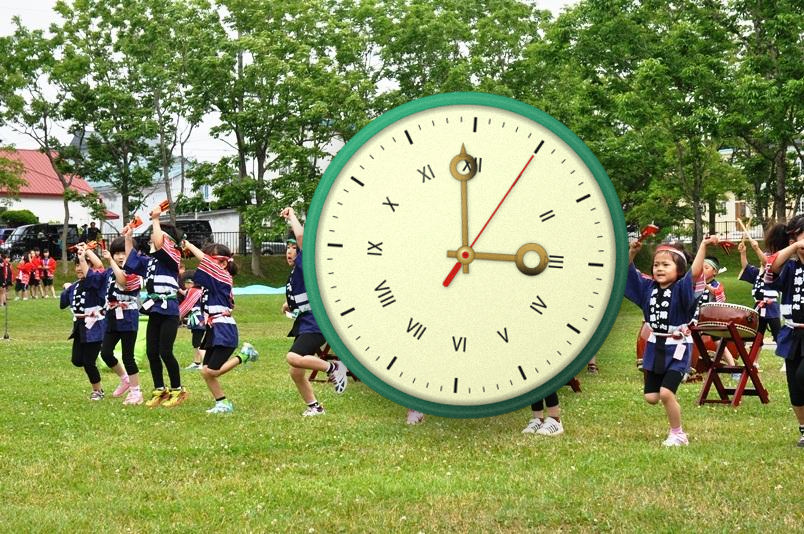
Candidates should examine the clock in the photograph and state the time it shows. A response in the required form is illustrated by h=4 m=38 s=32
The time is h=2 m=59 s=5
